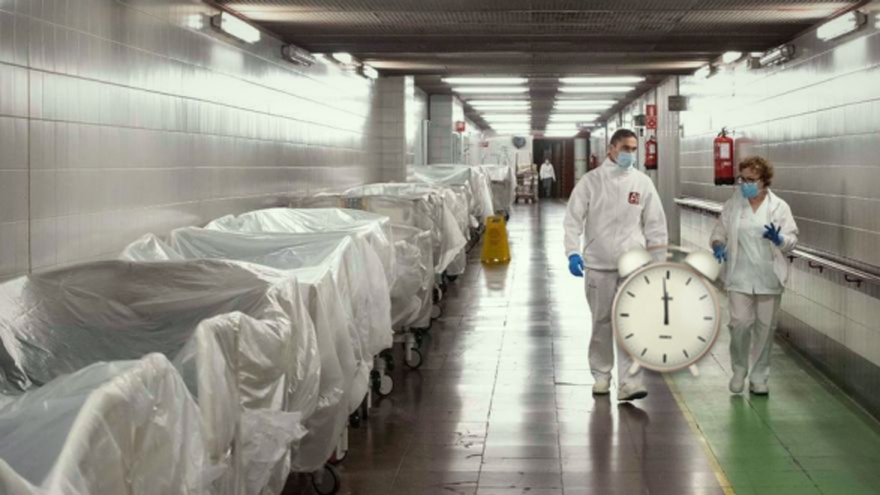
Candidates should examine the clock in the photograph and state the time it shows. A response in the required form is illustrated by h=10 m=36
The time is h=11 m=59
